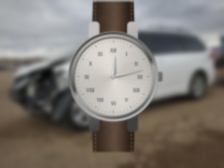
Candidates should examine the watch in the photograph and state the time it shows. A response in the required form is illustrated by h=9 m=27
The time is h=12 m=13
